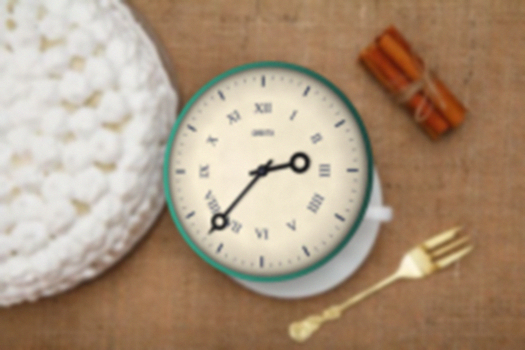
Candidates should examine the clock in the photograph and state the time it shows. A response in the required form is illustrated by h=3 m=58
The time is h=2 m=37
